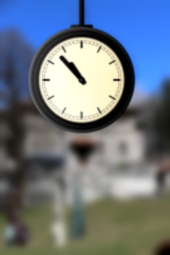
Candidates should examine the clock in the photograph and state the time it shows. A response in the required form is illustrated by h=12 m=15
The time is h=10 m=53
